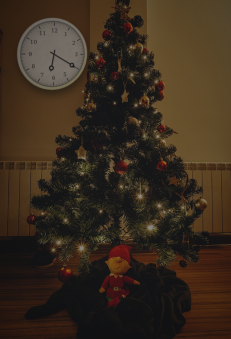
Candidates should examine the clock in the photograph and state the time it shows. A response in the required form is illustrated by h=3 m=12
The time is h=6 m=20
